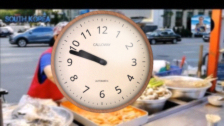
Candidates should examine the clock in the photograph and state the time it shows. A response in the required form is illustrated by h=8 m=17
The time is h=9 m=48
